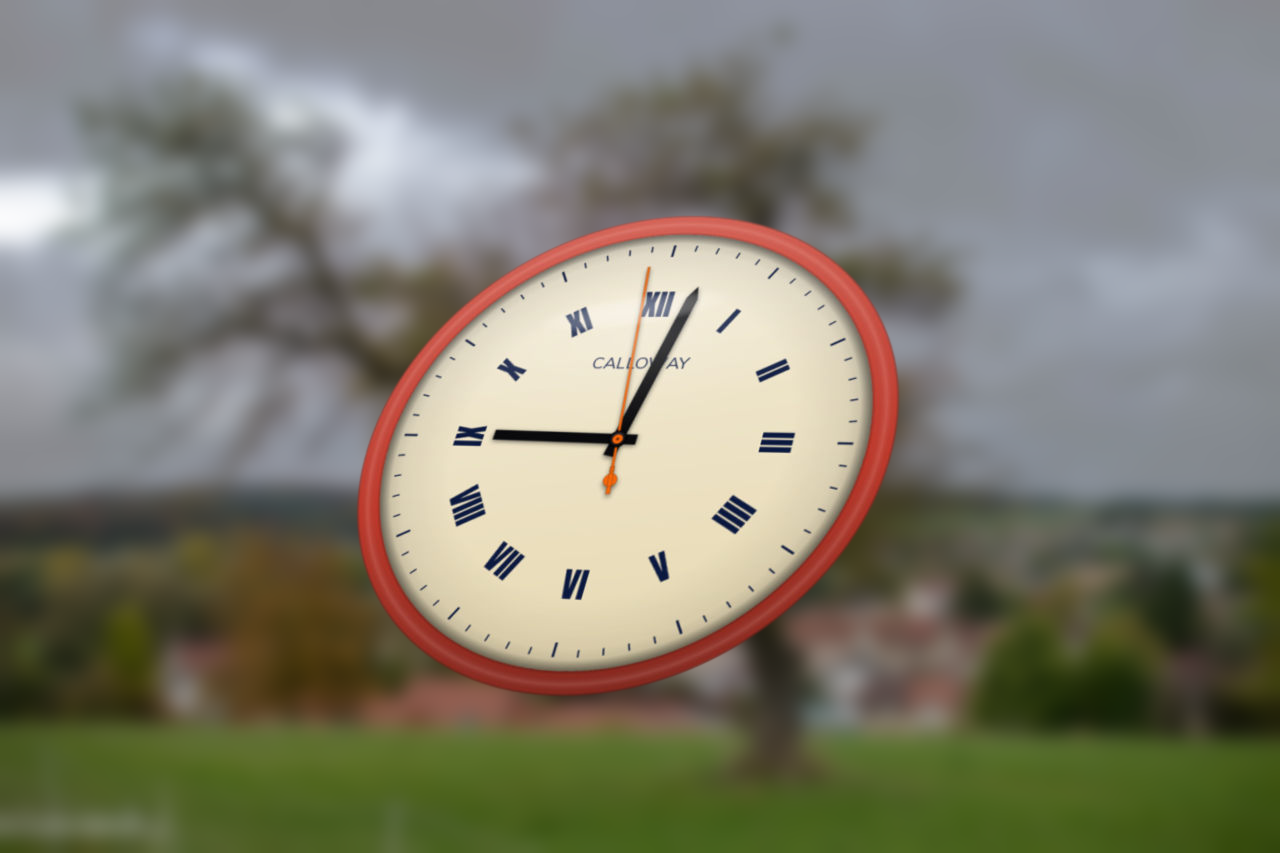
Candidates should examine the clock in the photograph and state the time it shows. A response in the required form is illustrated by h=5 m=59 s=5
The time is h=9 m=1 s=59
